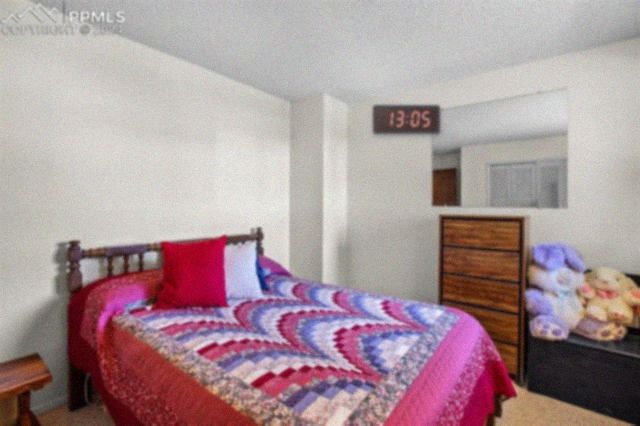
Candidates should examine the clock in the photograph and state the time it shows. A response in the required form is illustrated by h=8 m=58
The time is h=13 m=5
